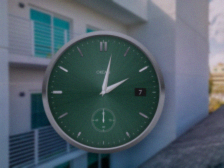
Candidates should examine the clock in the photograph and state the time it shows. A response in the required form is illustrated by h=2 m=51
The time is h=2 m=2
